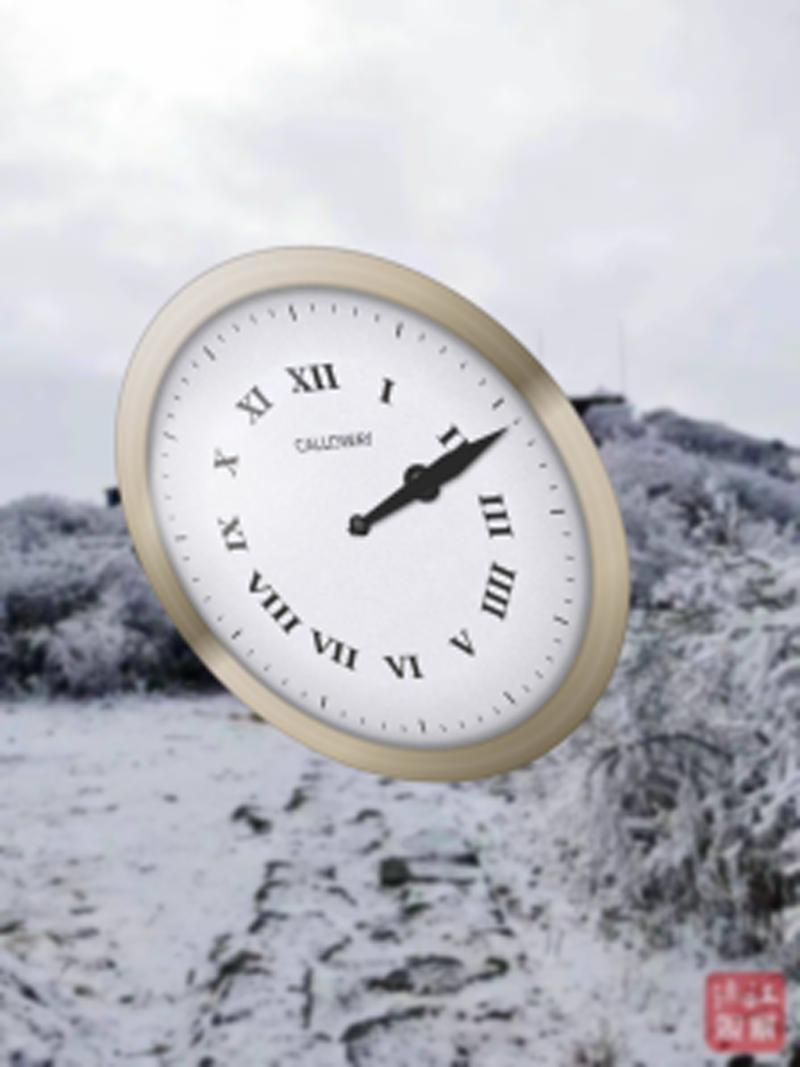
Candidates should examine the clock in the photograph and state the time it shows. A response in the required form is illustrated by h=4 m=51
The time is h=2 m=11
